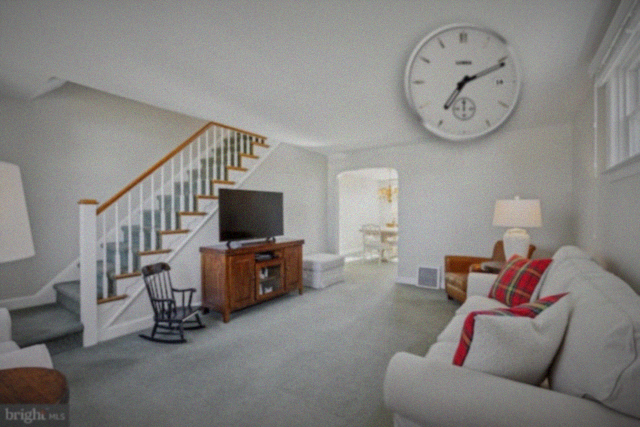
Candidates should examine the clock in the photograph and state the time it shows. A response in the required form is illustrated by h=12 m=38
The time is h=7 m=11
